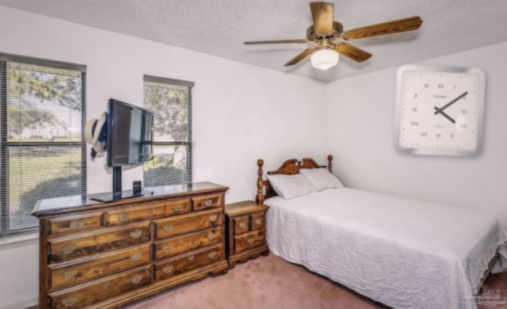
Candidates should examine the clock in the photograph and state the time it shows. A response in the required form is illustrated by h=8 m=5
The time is h=4 m=9
